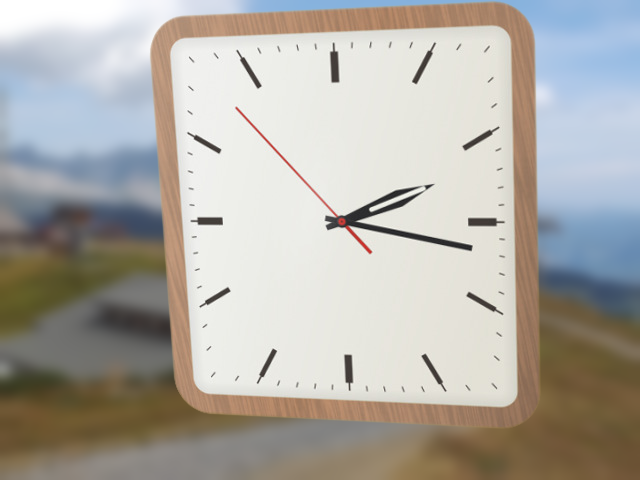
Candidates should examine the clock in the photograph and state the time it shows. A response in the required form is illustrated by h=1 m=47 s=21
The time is h=2 m=16 s=53
